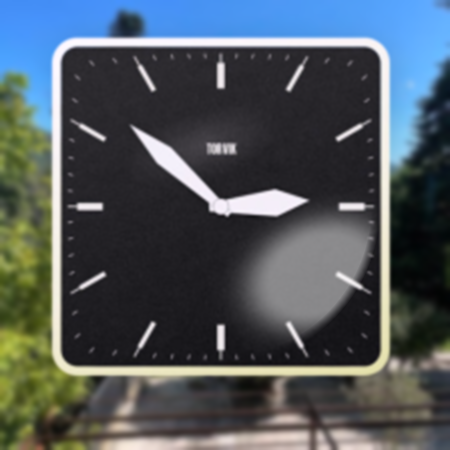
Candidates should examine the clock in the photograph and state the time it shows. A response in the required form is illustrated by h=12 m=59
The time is h=2 m=52
